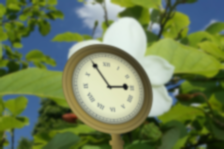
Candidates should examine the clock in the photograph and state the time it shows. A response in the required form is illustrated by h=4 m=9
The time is h=2 m=55
